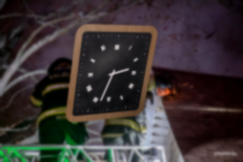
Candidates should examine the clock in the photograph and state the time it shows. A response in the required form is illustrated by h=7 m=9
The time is h=2 m=33
